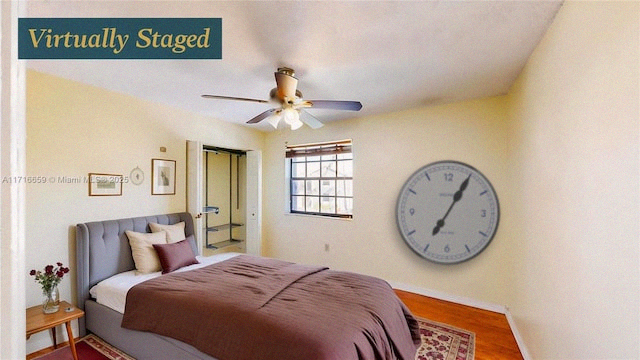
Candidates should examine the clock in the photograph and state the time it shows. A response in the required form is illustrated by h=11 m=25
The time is h=7 m=5
